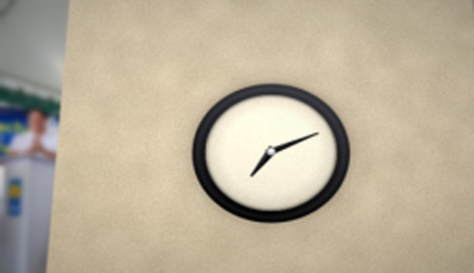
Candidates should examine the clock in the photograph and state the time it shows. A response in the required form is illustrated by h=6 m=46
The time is h=7 m=11
